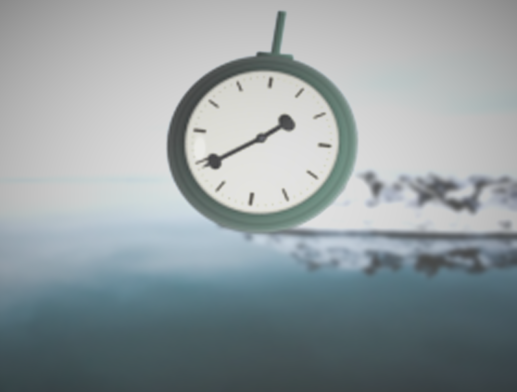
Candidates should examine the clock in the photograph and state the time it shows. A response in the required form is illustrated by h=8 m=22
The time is h=1 m=39
